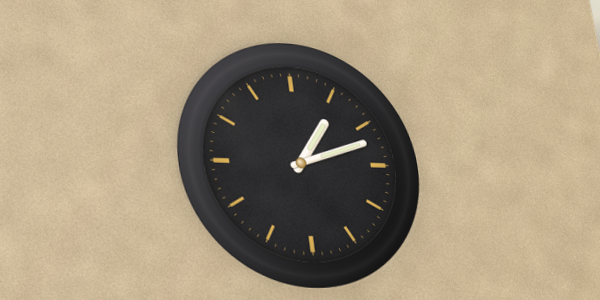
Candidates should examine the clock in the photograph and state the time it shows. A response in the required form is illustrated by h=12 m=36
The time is h=1 m=12
